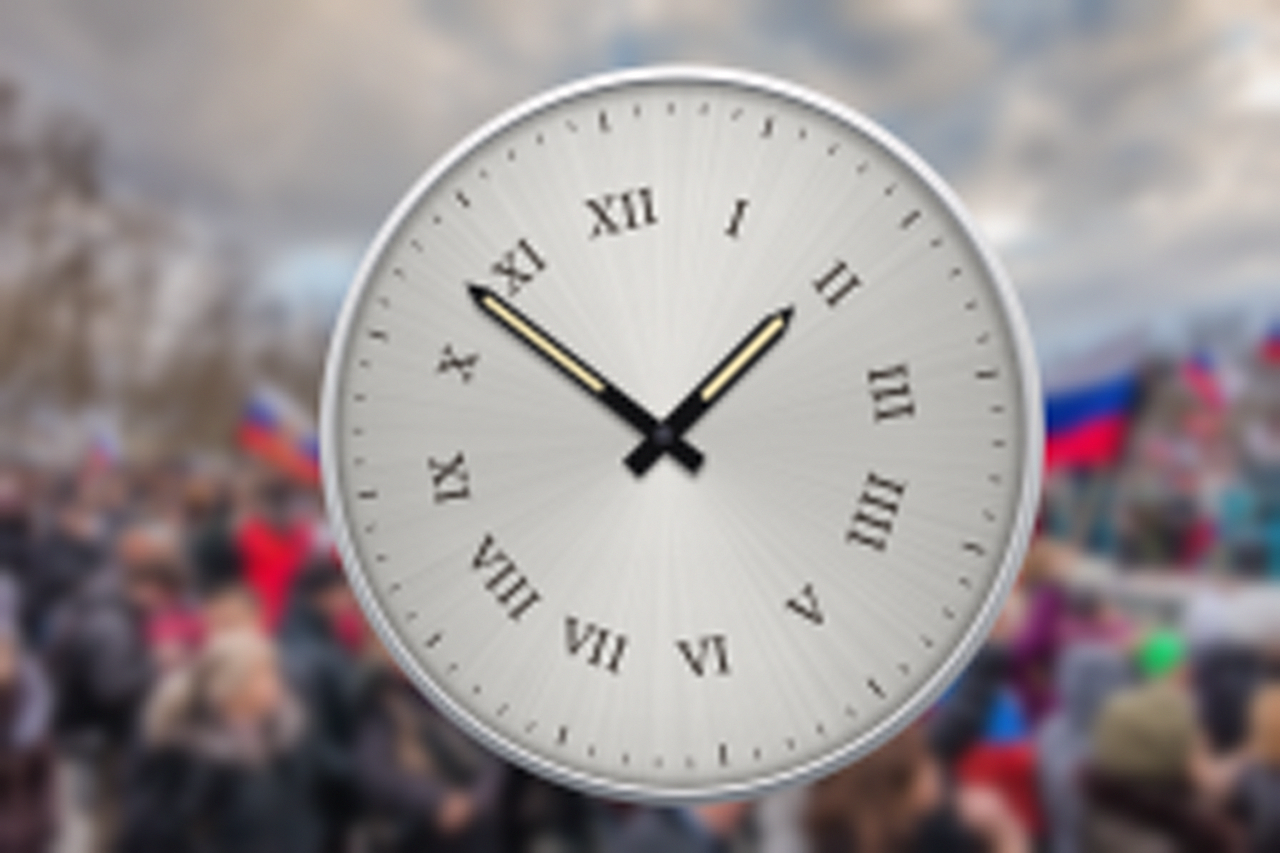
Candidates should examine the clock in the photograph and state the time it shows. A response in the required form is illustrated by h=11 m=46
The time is h=1 m=53
